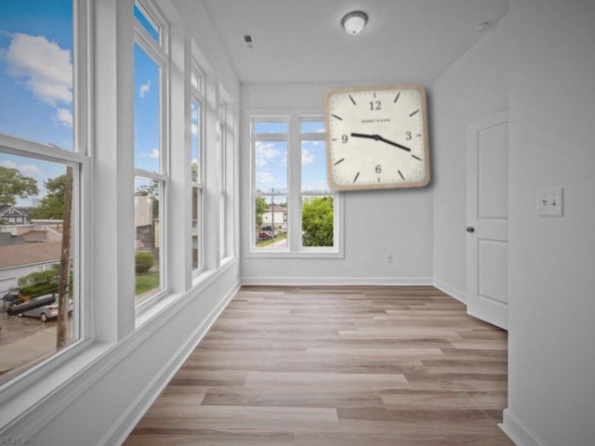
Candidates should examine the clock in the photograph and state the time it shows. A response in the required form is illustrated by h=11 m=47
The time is h=9 m=19
